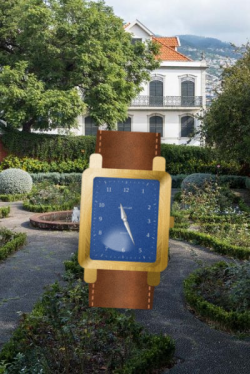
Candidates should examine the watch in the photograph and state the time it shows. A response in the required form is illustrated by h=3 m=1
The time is h=11 m=26
